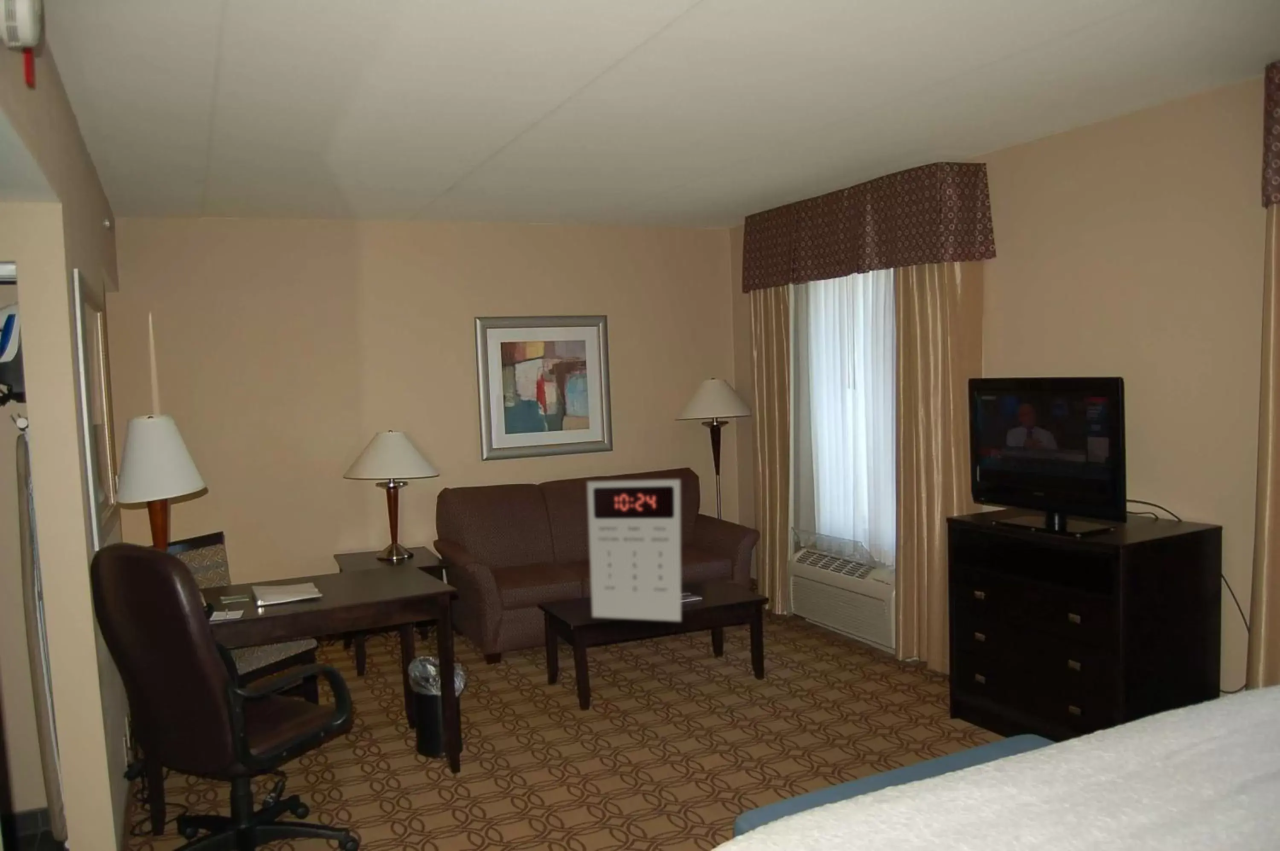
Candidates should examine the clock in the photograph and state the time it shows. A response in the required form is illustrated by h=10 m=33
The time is h=10 m=24
